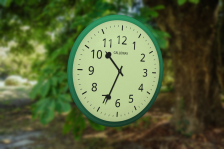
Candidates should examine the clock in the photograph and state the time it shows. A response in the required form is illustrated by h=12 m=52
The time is h=10 m=34
